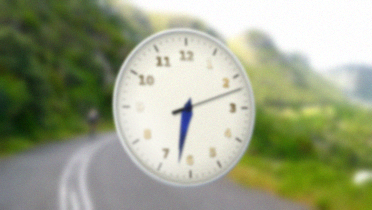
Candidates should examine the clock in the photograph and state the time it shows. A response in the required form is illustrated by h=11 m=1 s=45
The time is h=6 m=32 s=12
